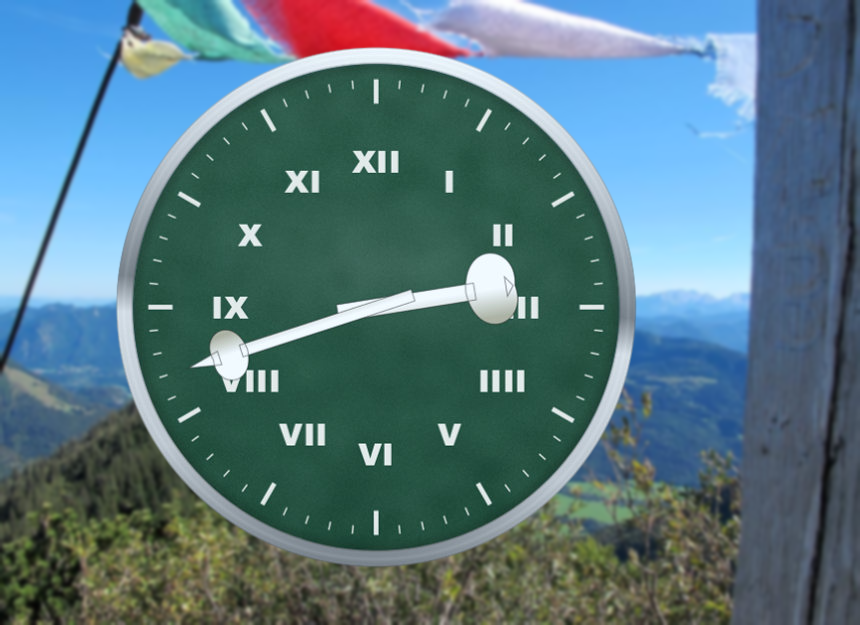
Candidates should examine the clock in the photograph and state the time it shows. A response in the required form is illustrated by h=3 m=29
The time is h=2 m=42
